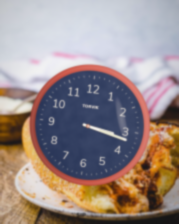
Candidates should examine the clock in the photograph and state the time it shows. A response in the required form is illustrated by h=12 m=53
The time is h=3 m=17
